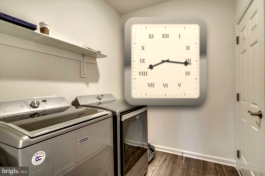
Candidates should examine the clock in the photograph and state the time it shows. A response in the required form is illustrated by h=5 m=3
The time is h=8 m=16
